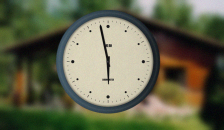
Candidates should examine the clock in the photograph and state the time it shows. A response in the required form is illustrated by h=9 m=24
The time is h=5 m=58
